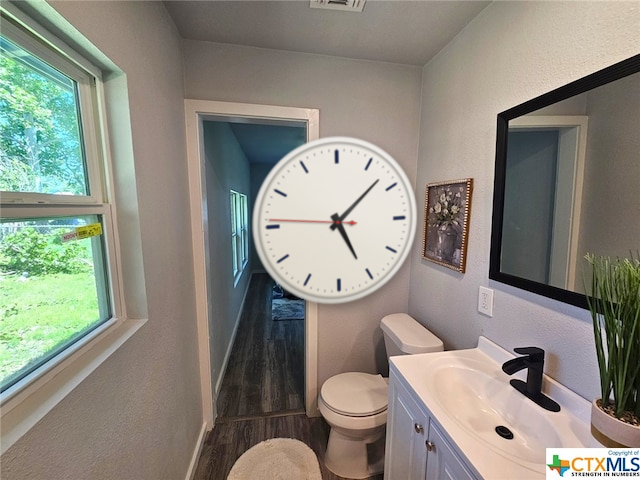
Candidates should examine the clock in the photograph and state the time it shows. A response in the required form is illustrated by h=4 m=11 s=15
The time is h=5 m=7 s=46
